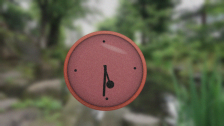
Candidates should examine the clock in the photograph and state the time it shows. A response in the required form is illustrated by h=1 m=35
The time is h=5 m=31
